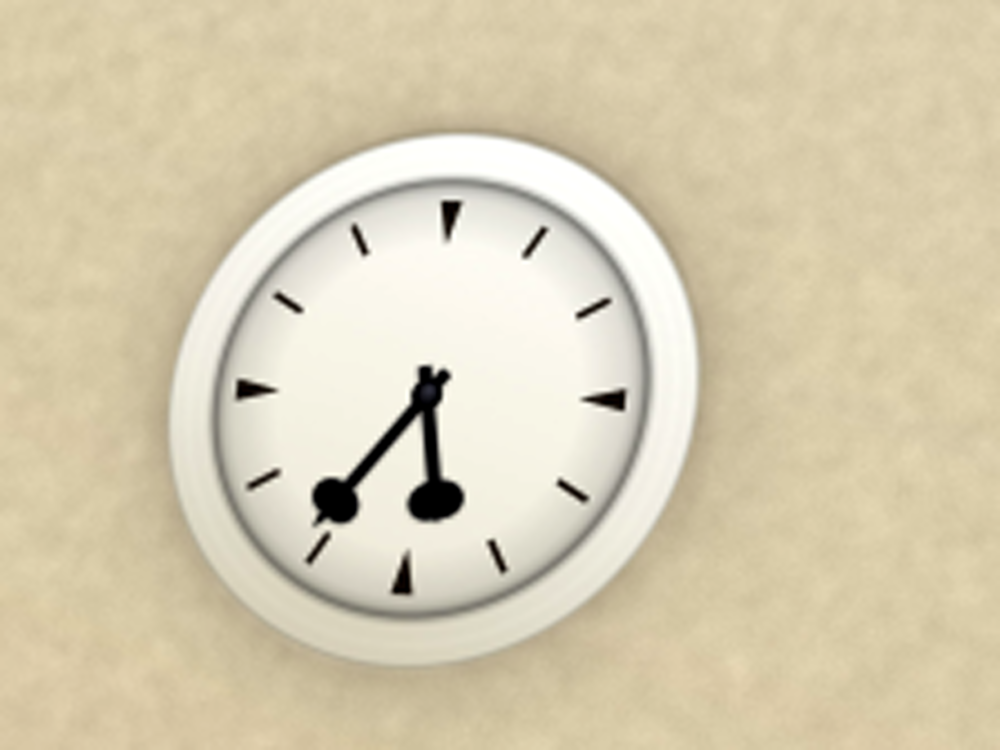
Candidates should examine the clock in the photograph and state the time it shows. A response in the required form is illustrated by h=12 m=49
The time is h=5 m=36
